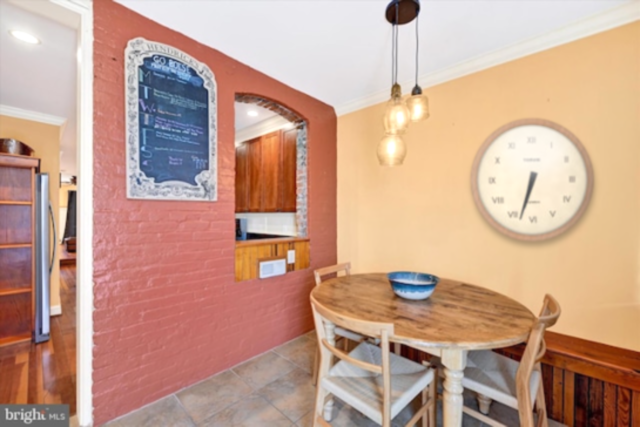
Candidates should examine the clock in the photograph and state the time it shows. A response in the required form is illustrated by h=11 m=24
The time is h=6 m=33
